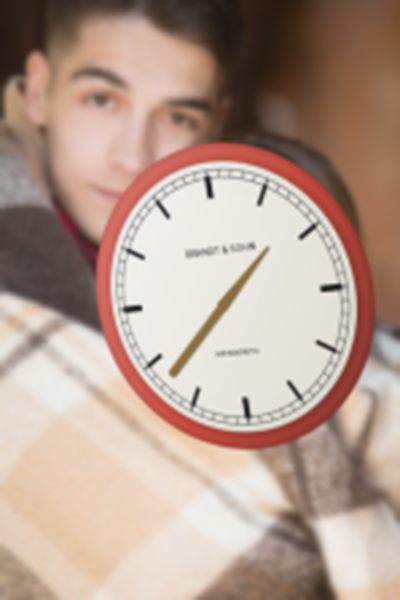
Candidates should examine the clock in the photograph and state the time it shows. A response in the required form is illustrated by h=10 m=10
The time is h=1 m=38
